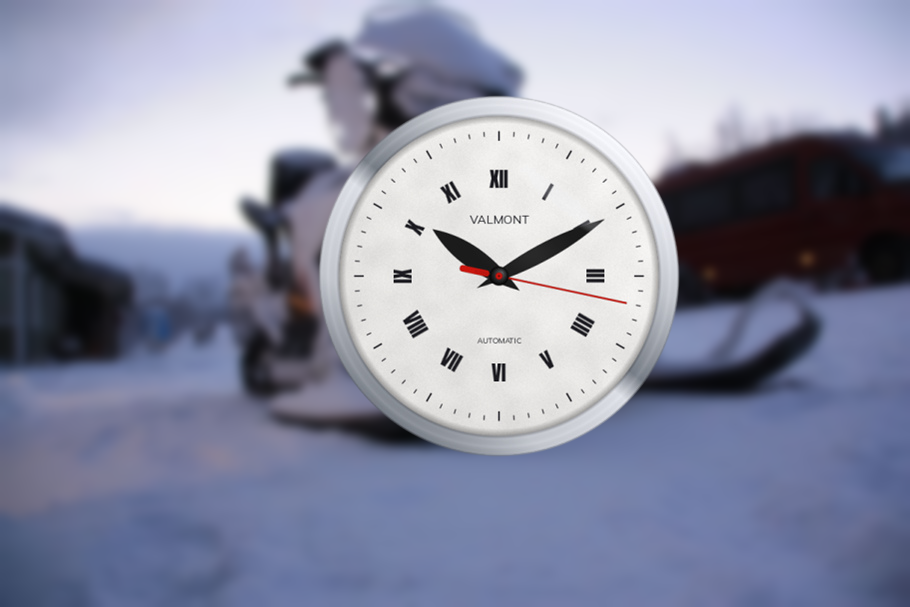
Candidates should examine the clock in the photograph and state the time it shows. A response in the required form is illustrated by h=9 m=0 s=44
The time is h=10 m=10 s=17
